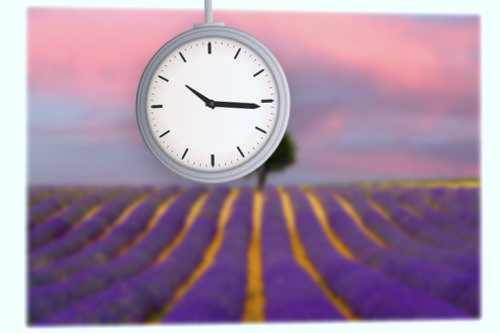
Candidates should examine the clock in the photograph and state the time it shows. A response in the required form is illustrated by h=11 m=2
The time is h=10 m=16
